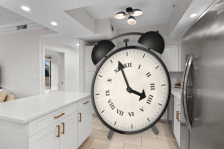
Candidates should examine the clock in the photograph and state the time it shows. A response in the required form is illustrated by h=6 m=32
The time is h=3 m=57
